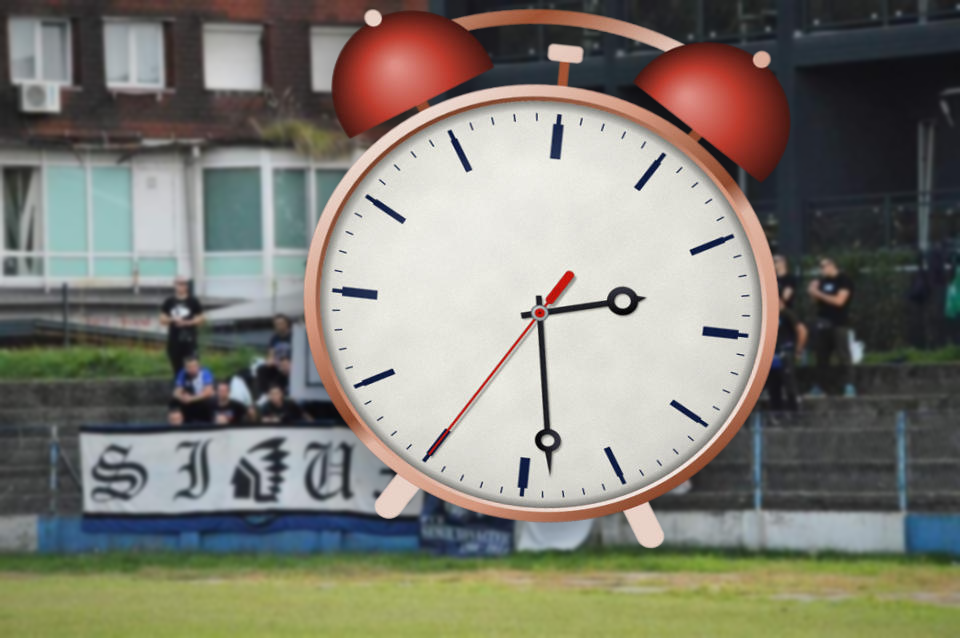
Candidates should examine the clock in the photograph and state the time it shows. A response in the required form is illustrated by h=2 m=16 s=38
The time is h=2 m=28 s=35
